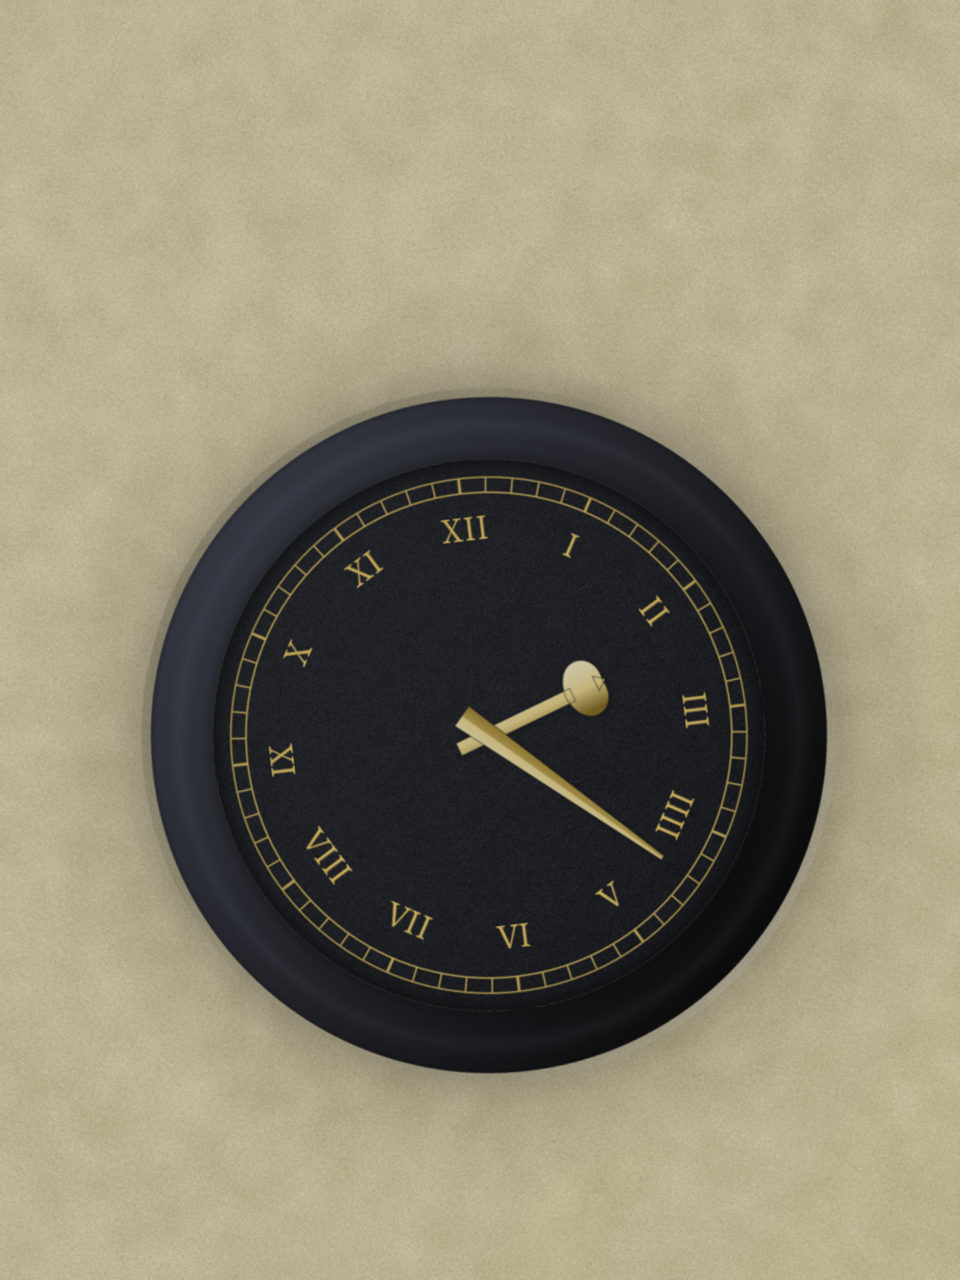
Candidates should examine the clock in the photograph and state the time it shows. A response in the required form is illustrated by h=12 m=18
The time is h=2 m=22
